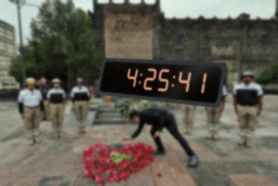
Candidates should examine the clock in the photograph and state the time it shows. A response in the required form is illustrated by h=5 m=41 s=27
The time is h=4 m=25 s=41
